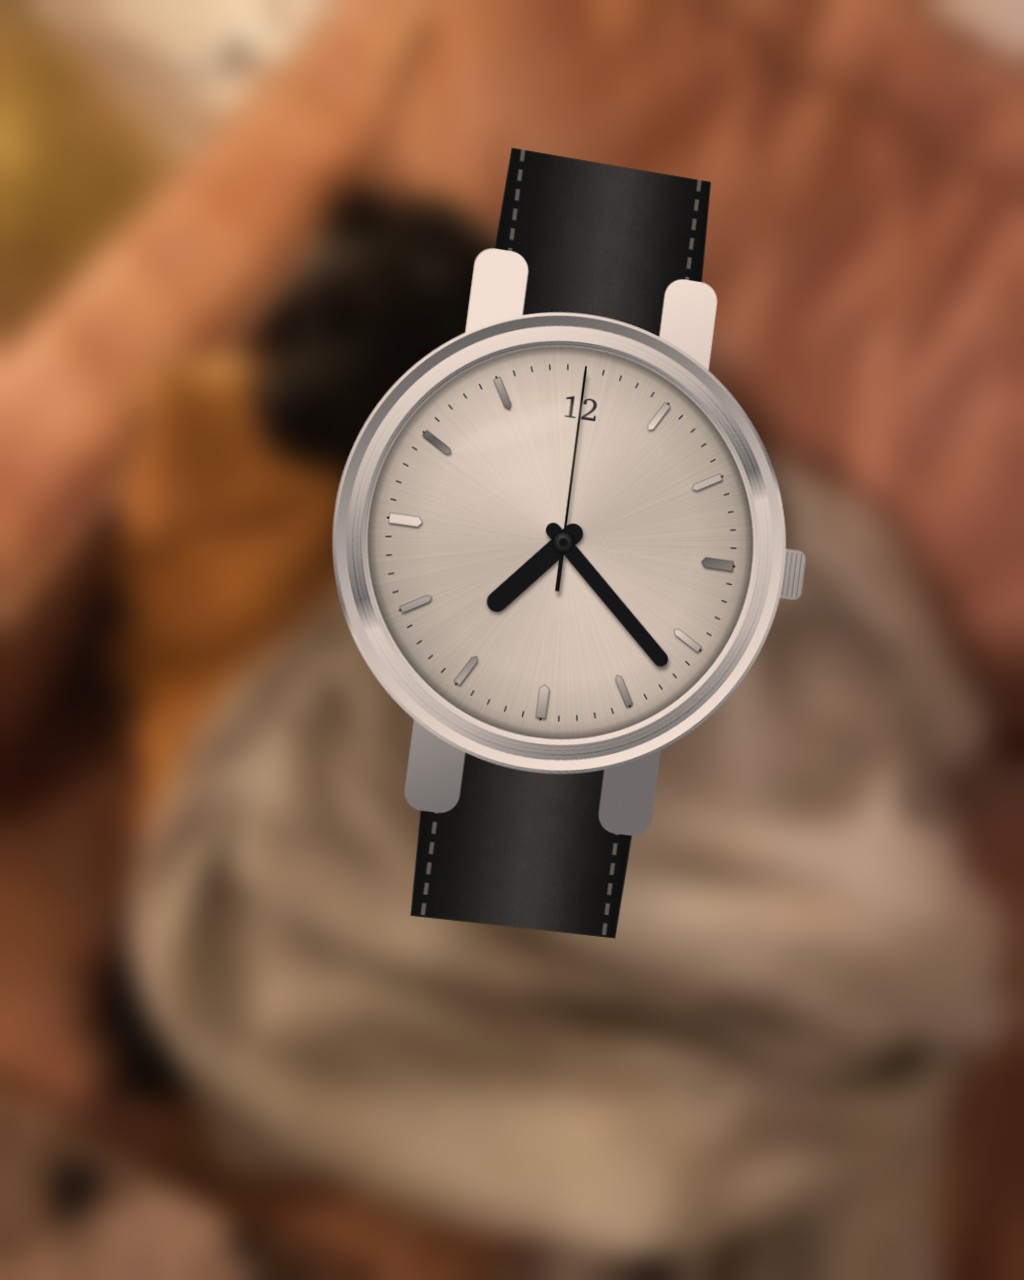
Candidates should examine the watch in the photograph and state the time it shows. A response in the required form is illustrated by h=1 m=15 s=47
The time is h=7 m=22 s=0
